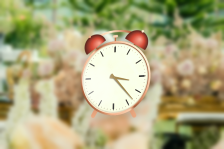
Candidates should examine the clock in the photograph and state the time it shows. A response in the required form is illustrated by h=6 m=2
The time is h=3 m=23
